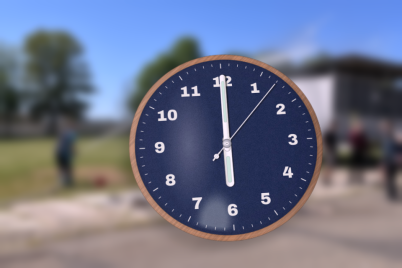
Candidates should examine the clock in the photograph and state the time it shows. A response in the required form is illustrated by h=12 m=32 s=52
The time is h=6 m=0 s=7
